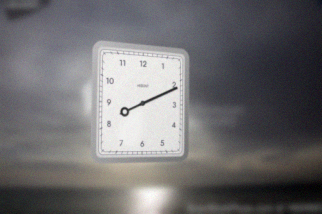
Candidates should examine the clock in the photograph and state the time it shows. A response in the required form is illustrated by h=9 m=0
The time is h=8 m=11
